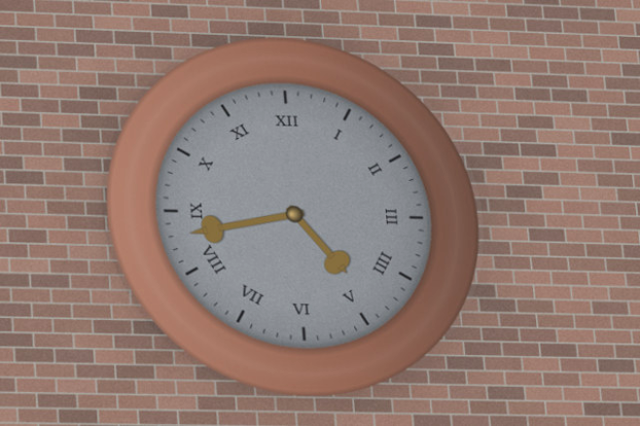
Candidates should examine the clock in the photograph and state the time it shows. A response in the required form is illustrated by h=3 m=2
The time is h=4 m=43
